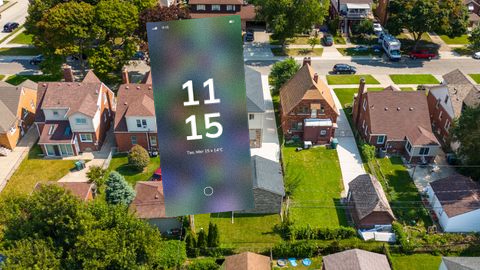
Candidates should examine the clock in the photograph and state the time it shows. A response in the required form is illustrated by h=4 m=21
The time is h=11 m=15
